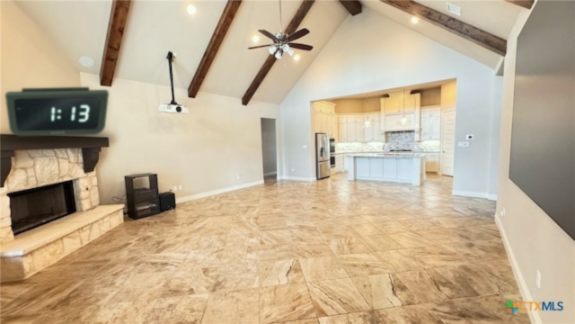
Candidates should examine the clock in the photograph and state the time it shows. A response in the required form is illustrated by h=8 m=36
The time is h=1 m=13
